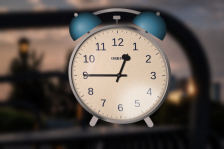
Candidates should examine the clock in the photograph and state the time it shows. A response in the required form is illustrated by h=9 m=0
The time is h=12 m=45
